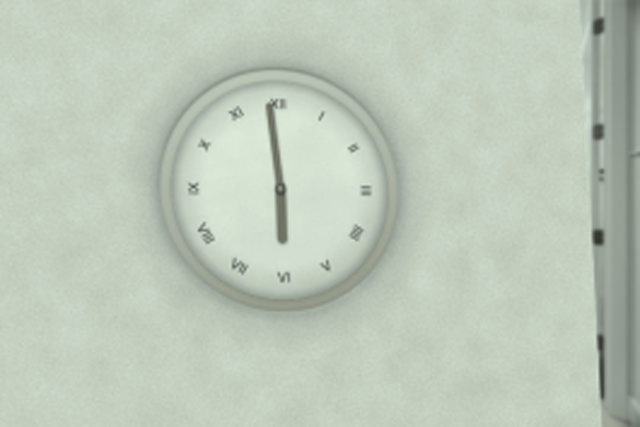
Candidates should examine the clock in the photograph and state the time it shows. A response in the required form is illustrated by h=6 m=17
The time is h=5 m=59
